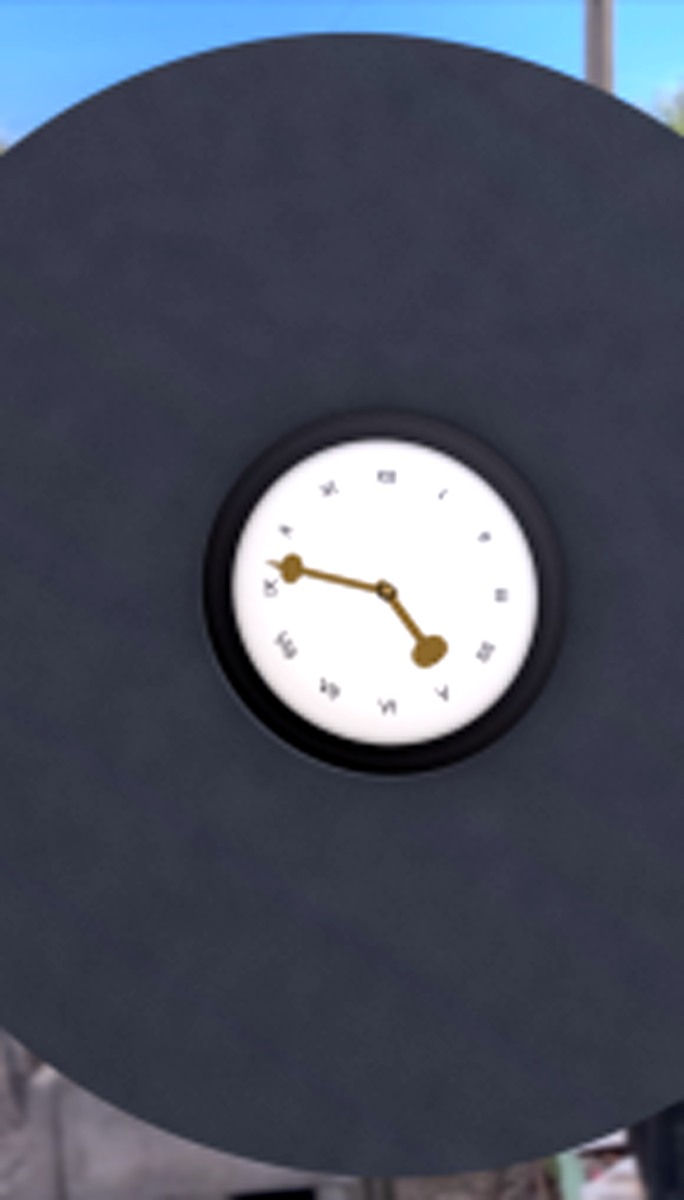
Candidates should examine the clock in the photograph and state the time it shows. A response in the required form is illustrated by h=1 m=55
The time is h=4 m=47
